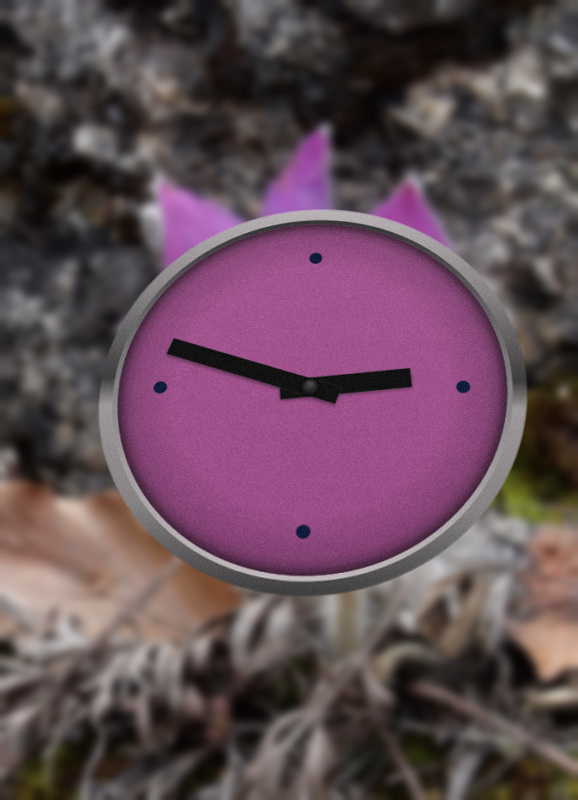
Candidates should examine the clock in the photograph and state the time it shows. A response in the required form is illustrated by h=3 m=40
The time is h=2 m=48
